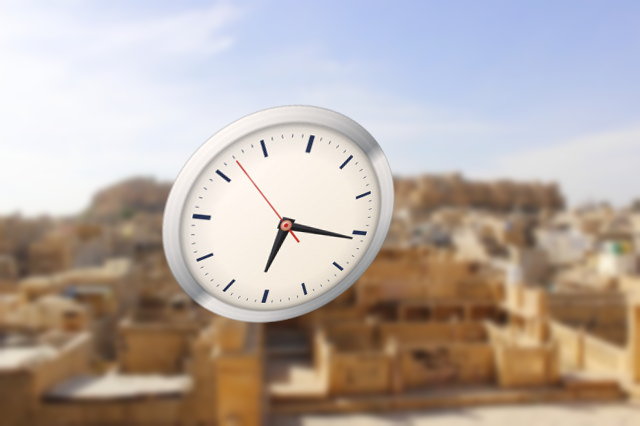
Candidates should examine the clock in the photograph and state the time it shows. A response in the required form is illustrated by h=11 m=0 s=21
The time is h=6 m=15 s=52
